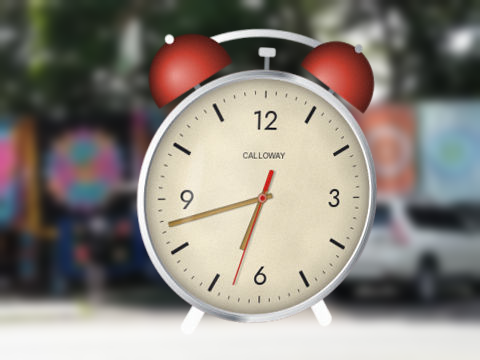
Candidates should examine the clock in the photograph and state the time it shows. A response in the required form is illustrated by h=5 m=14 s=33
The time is h=6 m=42 s=33
